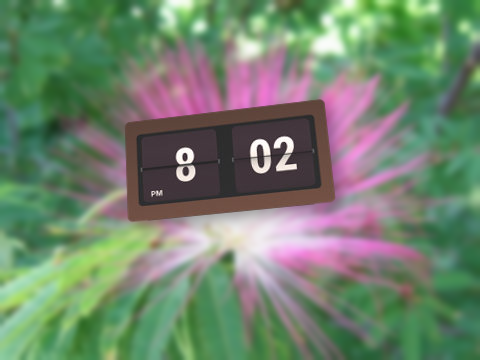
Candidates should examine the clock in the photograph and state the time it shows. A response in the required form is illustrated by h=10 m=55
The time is h=8 m=2
